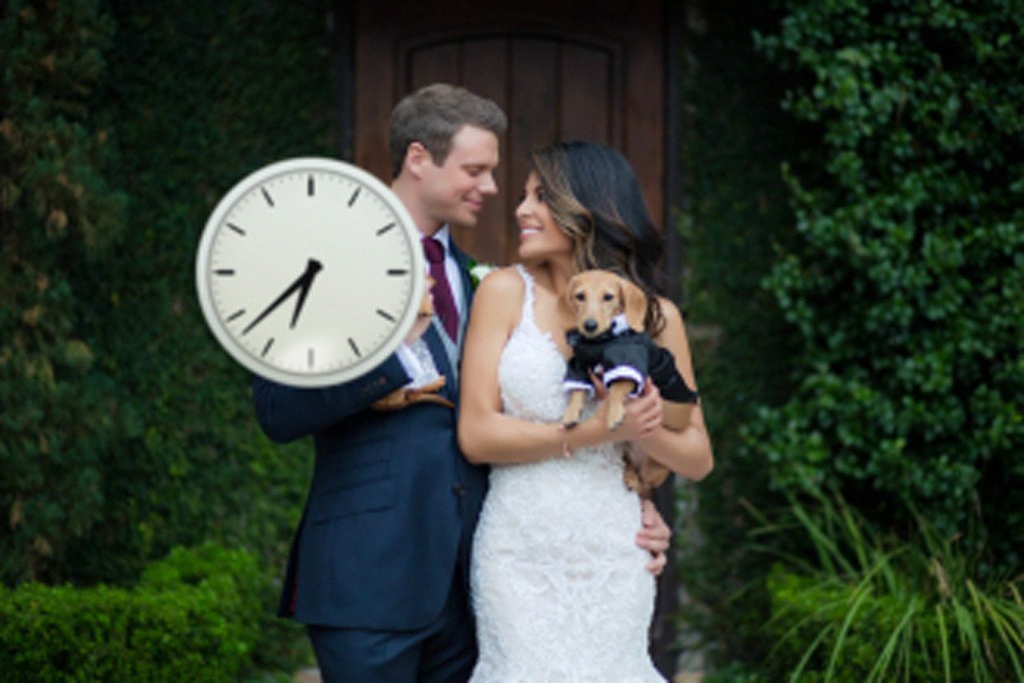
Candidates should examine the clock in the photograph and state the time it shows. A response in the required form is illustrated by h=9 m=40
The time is h=6 m=38
